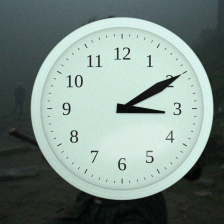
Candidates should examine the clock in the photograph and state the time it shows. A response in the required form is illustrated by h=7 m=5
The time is h=3 m=10
